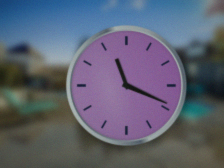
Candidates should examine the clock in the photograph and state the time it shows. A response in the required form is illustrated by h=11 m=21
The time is h=11 m=19
